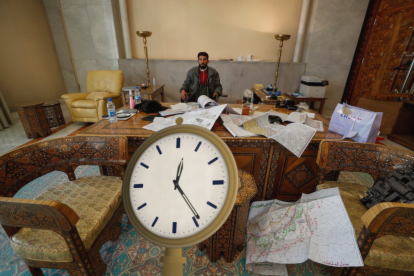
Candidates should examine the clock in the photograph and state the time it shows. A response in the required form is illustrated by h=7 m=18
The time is h=12 m=24
